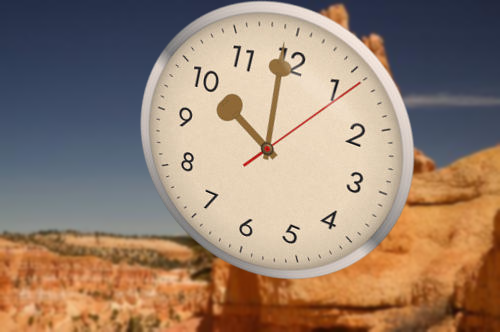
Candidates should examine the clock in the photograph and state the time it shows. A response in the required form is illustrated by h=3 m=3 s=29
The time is h=9 m=59 s=6
